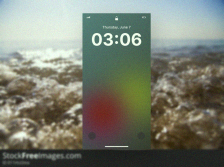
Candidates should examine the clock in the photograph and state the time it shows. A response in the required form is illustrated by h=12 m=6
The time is h=3 m=6
